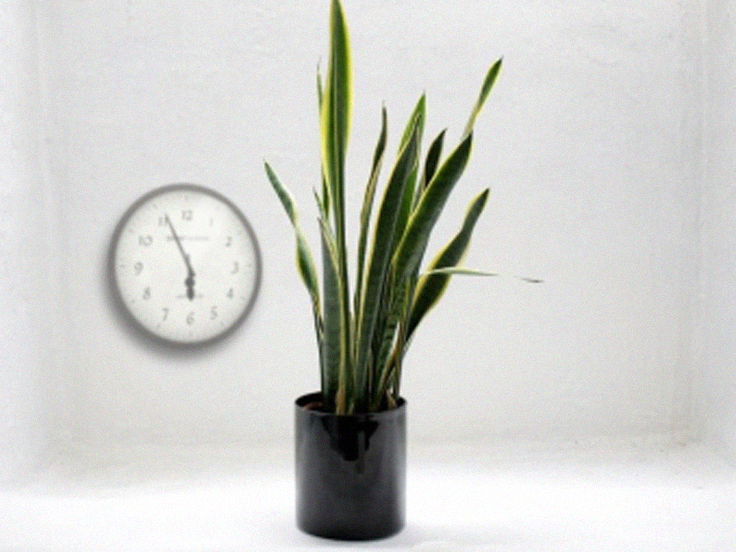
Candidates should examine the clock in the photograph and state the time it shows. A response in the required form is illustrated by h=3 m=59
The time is h=5 m=56
